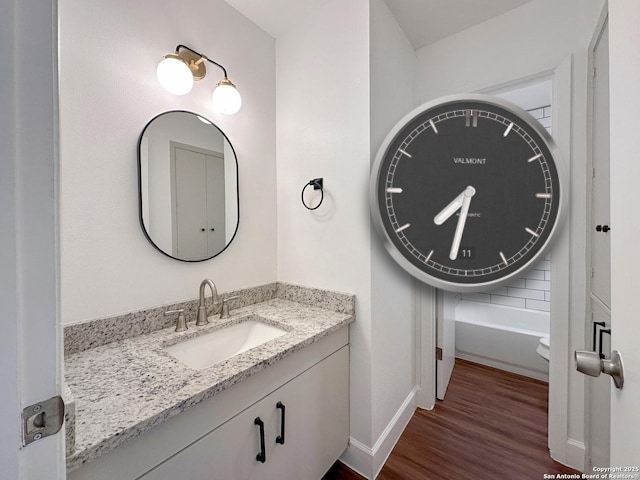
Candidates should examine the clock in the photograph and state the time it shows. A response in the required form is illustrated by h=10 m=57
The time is h=7 m=32
